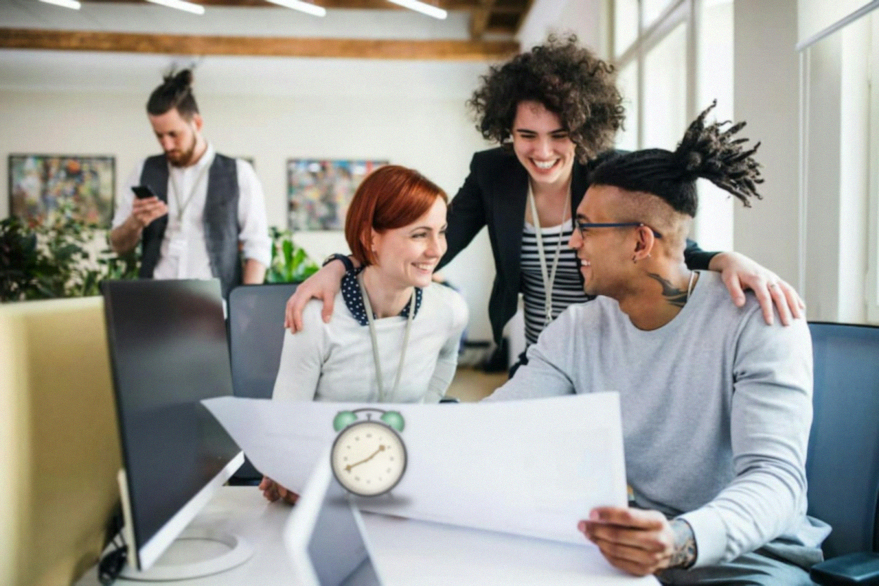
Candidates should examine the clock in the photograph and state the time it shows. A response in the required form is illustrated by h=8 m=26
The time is h=1 m=41
